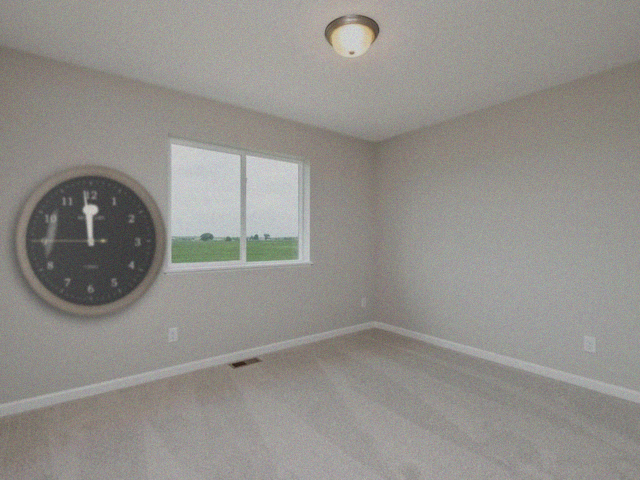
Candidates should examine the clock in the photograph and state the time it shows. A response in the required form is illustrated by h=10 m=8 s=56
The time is h=11 m=58 s=45
